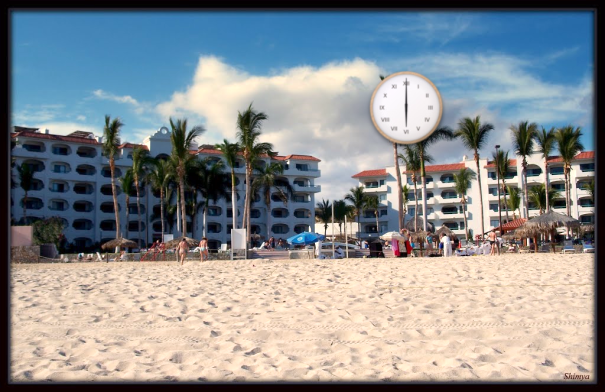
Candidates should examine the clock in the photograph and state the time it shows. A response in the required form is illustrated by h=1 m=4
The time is h=6 m=0
